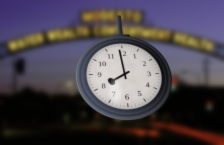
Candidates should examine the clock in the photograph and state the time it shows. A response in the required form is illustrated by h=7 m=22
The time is h=7 m=59
